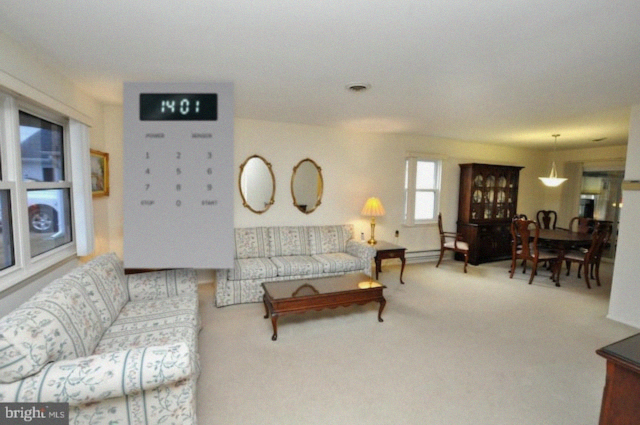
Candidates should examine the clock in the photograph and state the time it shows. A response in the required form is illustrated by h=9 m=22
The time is h=14 m=1
